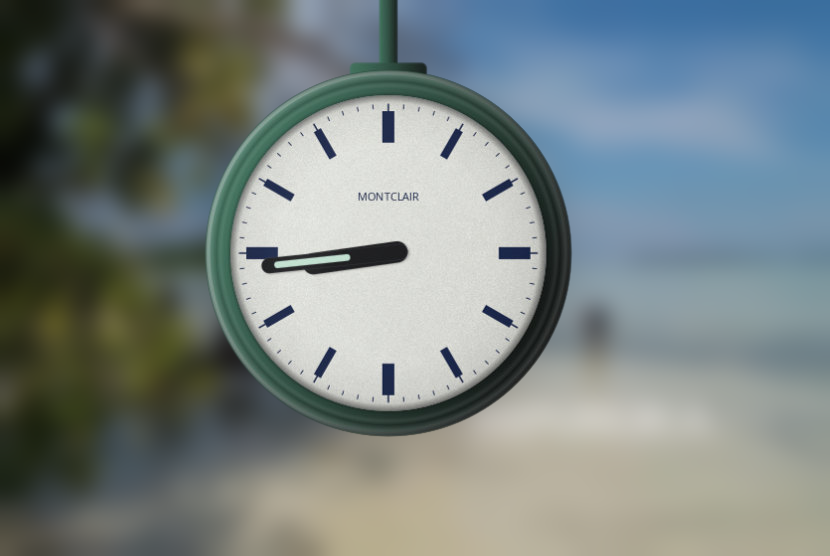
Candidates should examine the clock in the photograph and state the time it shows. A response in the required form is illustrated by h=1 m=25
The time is h=8 m=44
